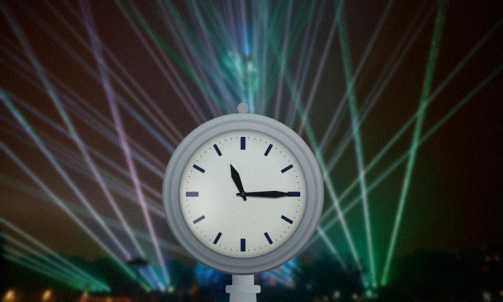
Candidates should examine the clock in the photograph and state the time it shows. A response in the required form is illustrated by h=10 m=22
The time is h=11 m=15
